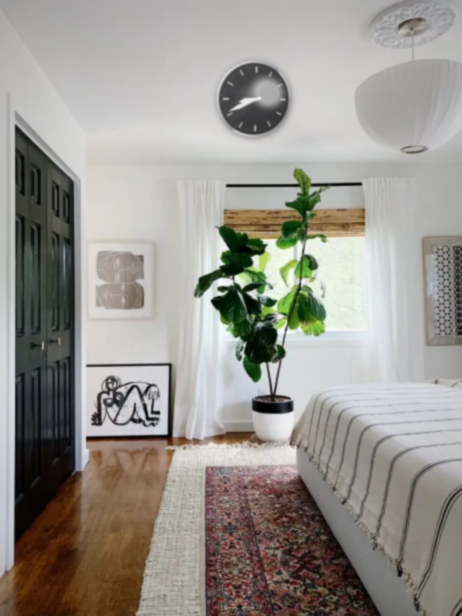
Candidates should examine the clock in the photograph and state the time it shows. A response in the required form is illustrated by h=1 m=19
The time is h=8 m=41
